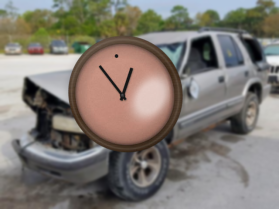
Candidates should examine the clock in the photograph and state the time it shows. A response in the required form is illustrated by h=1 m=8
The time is h=12 m=55
